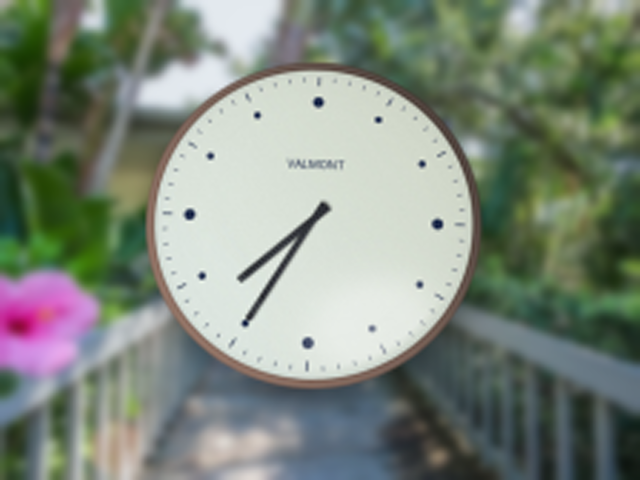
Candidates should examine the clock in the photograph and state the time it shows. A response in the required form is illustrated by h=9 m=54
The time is h=7 m=35
